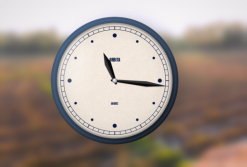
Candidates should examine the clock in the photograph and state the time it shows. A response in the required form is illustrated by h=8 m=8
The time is h=11 m=16
